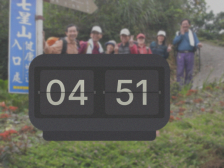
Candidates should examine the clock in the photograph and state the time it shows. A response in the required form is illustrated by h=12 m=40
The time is h=4 m=51
